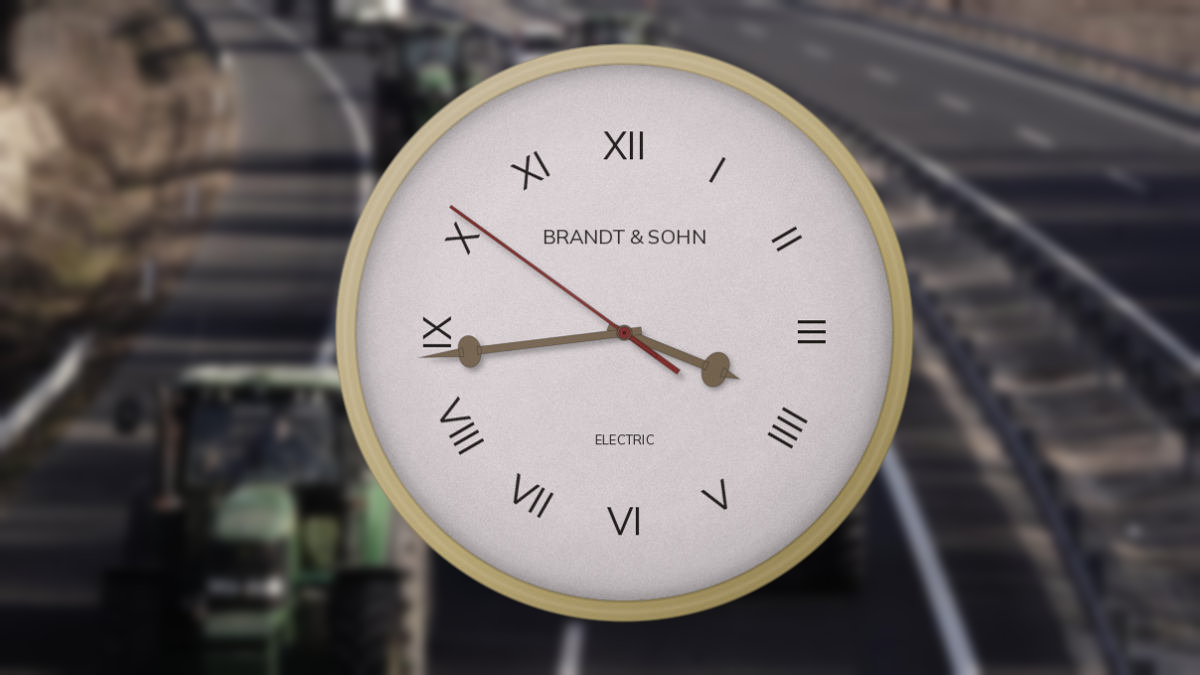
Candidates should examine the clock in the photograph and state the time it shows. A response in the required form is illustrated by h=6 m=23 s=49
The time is h=3 m=43 s=51
